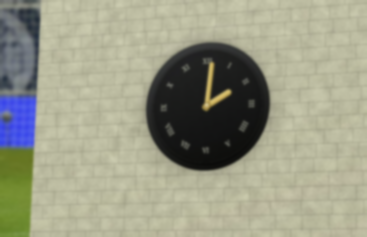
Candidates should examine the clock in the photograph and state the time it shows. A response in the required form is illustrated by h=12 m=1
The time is h=2 m=1
